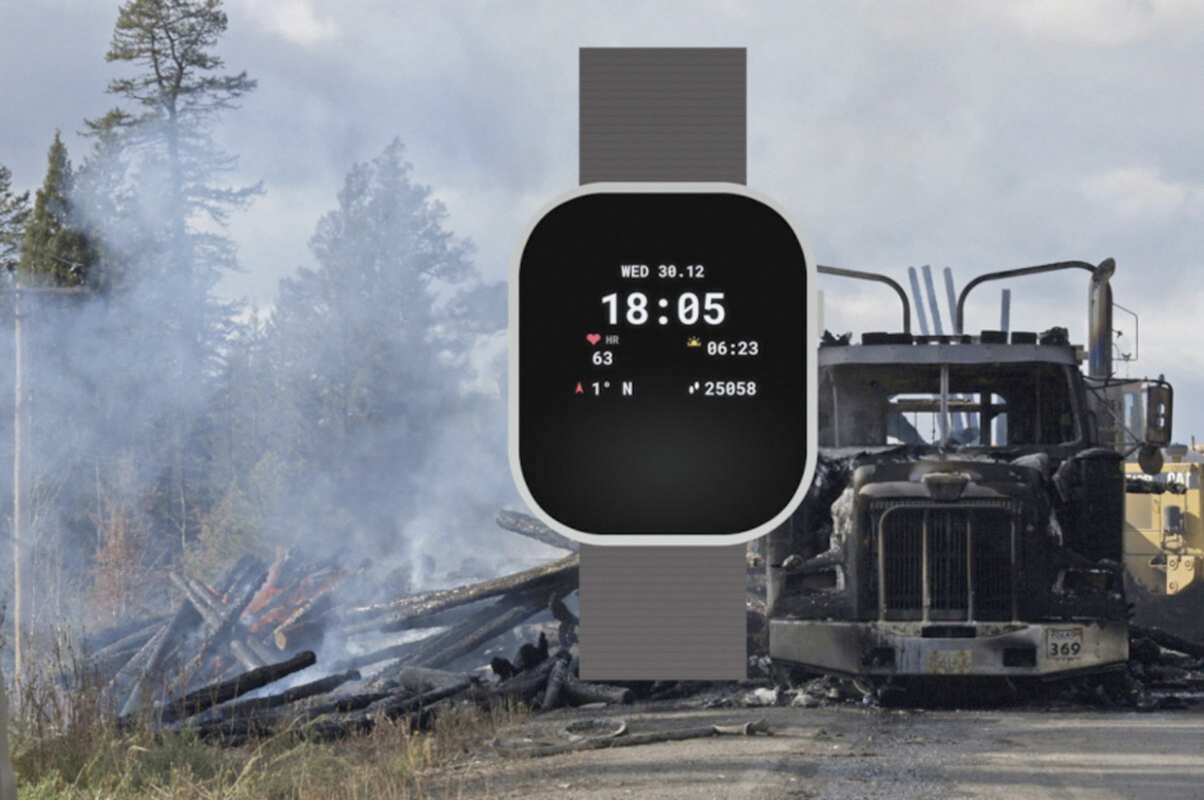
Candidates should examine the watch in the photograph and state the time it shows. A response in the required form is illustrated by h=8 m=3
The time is h=18 m=5
